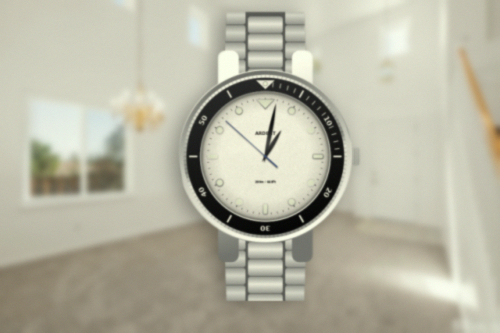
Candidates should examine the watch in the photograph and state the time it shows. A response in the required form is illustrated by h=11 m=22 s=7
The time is h=1 m=1 s=52
